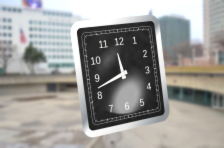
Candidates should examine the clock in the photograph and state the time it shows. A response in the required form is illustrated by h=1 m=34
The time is h=11 m=42
